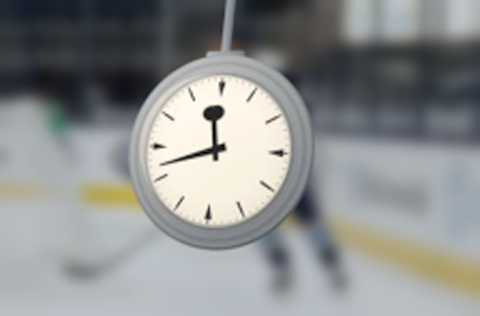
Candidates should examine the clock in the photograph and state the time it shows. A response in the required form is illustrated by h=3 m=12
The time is h=11 m=42
